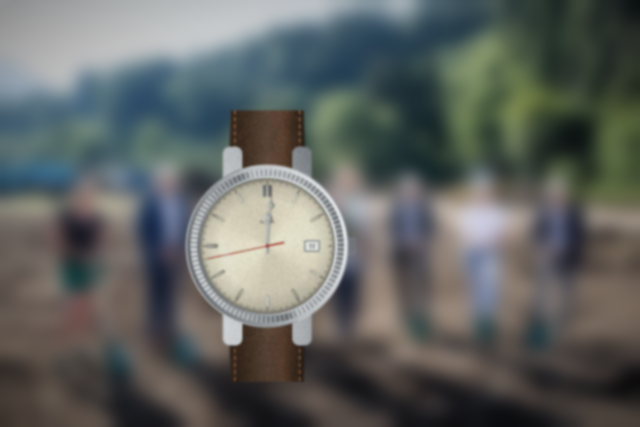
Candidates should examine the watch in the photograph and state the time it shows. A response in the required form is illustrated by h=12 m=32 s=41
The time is h=12 m=0 s=43
